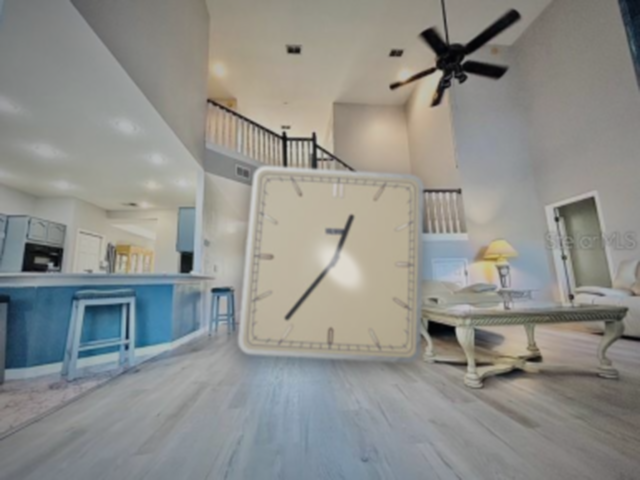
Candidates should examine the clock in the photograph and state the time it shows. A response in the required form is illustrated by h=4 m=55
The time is h=12 m=36
